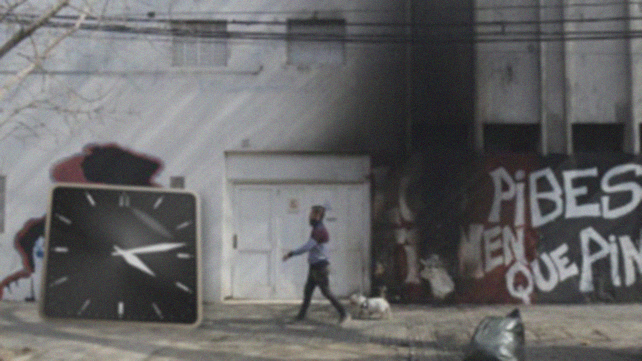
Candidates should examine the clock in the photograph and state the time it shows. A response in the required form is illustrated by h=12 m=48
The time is h=4 m=13
